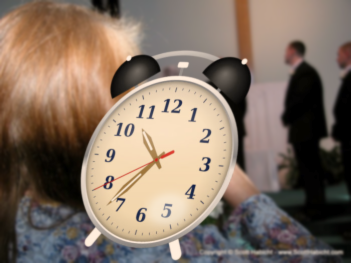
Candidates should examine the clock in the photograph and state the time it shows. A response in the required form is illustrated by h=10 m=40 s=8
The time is h=10 m=36 s=40
